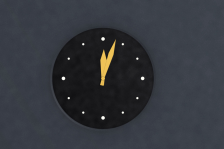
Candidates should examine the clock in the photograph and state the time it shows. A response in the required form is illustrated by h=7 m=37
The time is h=12 m=3
